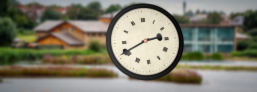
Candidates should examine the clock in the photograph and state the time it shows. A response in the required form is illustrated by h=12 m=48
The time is h=2 m=41
